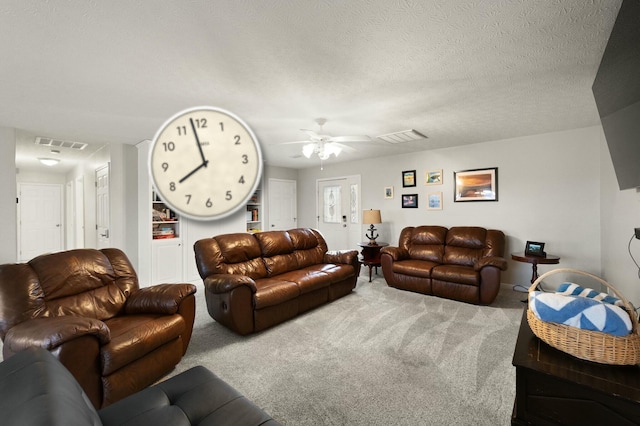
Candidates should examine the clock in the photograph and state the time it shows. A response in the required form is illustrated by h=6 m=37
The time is h=7 m=58
